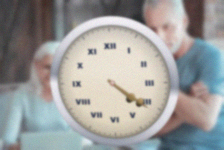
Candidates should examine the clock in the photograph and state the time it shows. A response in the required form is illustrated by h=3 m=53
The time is h=4 m=21
